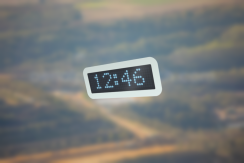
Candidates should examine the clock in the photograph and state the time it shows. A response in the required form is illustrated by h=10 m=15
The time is h=12 m=46
